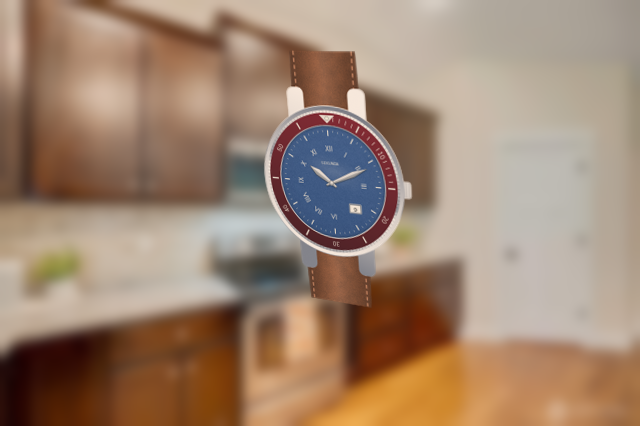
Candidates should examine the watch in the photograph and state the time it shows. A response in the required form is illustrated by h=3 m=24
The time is h=10 m=11
